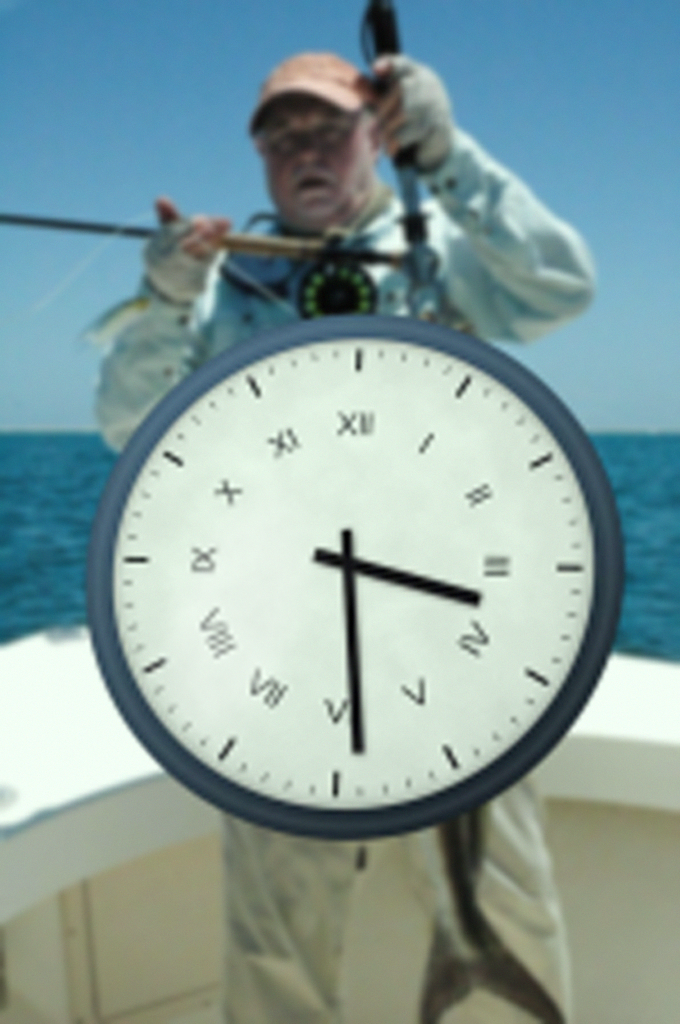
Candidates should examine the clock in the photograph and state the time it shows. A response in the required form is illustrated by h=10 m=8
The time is h=3 m=29
